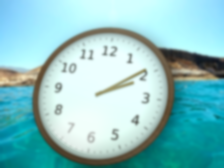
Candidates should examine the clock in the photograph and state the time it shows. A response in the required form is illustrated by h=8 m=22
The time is h=2 m=9
